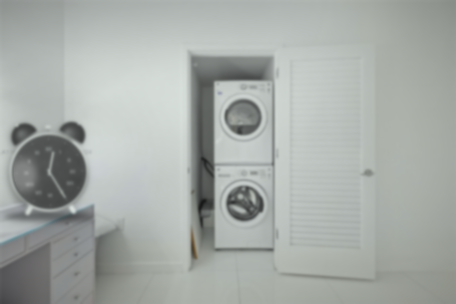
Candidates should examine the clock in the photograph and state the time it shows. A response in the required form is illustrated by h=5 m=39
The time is h=12 m=25
